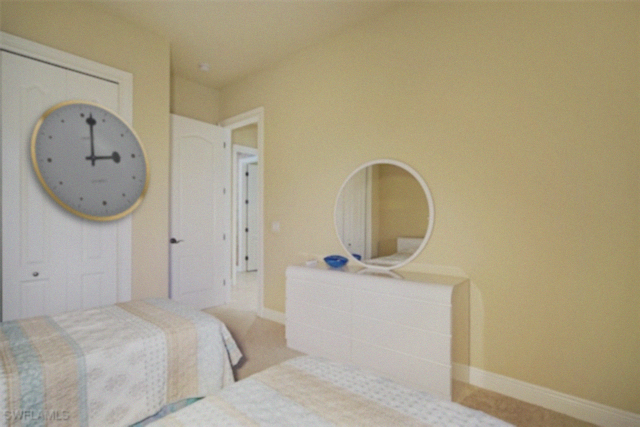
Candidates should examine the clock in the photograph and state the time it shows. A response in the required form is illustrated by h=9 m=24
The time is h=3 m=2
